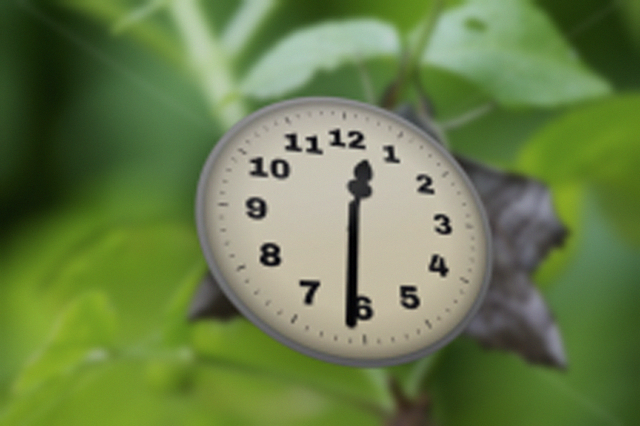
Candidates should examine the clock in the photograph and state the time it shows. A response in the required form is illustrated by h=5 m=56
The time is h=12 m=31
